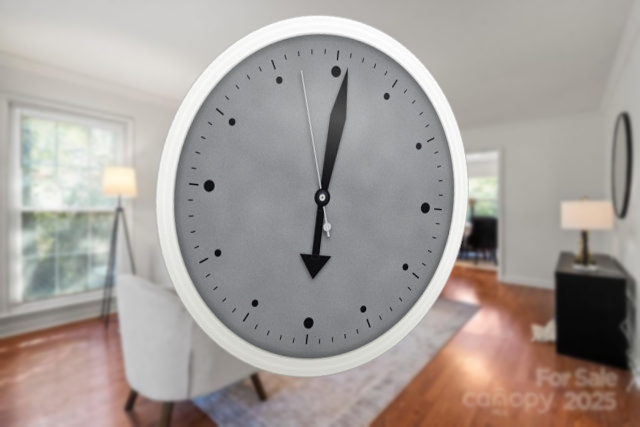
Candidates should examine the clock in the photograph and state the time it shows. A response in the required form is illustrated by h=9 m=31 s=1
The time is h=6 m=0 s=57
